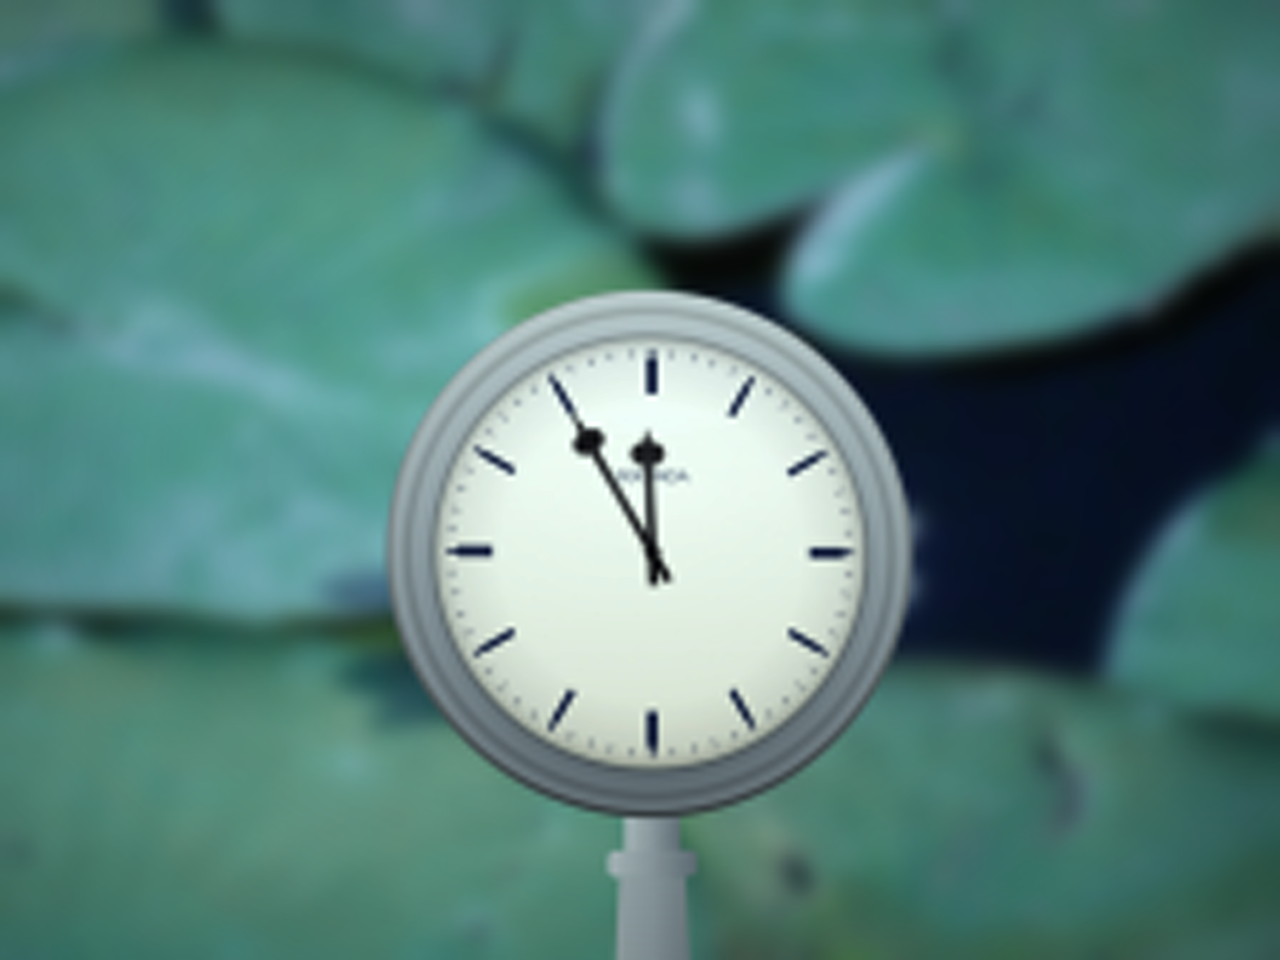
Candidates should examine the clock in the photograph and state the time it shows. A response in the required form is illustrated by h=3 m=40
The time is h=11 m=55
